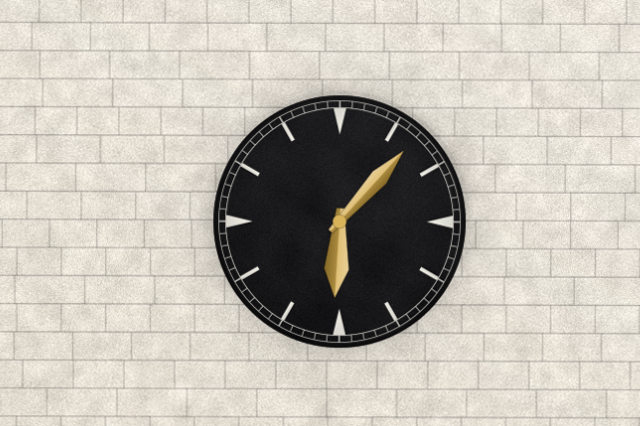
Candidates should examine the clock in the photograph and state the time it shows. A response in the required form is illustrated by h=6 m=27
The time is h=6 m=7
